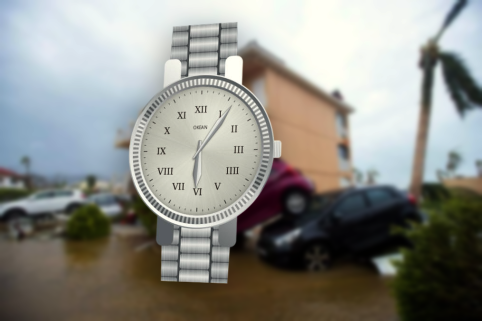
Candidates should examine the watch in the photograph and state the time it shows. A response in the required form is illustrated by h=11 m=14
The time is h=6 m=6
